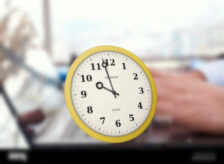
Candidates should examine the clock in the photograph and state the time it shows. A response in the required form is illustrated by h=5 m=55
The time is h=9 m=58
